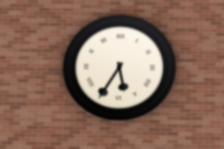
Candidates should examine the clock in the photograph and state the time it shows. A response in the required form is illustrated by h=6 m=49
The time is h=5 m=35
